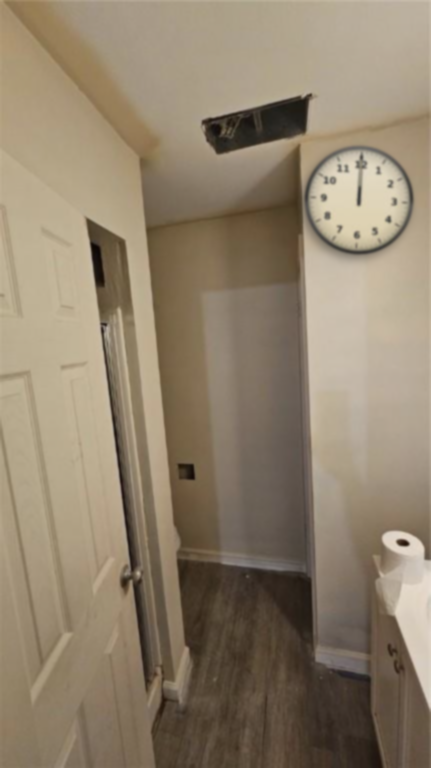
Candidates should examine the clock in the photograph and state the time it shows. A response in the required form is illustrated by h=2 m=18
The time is h=12 m=0
